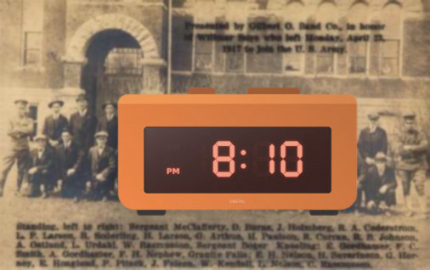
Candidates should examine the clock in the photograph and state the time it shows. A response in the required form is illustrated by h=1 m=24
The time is h=8 m=10
